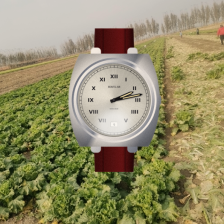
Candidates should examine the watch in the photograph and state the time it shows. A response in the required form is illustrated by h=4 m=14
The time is h=2 m=13
